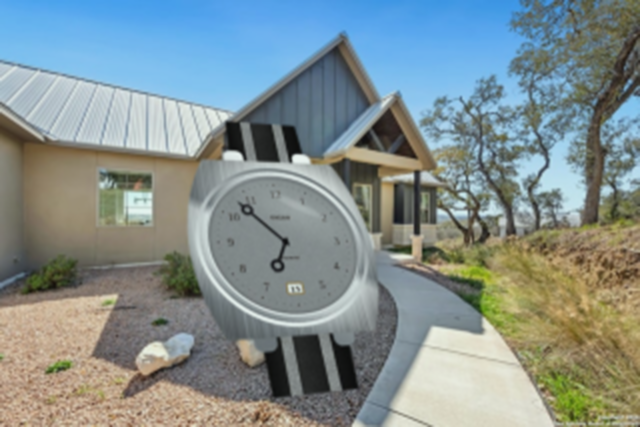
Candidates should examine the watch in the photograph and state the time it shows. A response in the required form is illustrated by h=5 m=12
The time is h=6 m=53
